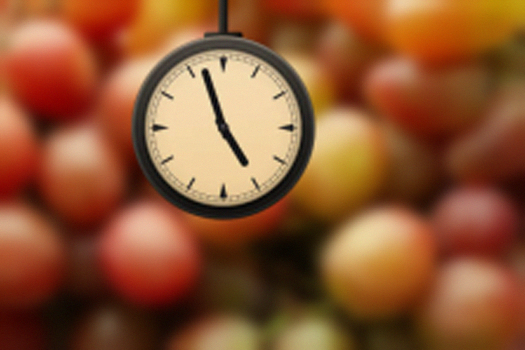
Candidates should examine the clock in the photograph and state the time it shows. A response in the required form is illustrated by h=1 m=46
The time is h=4 m=57
